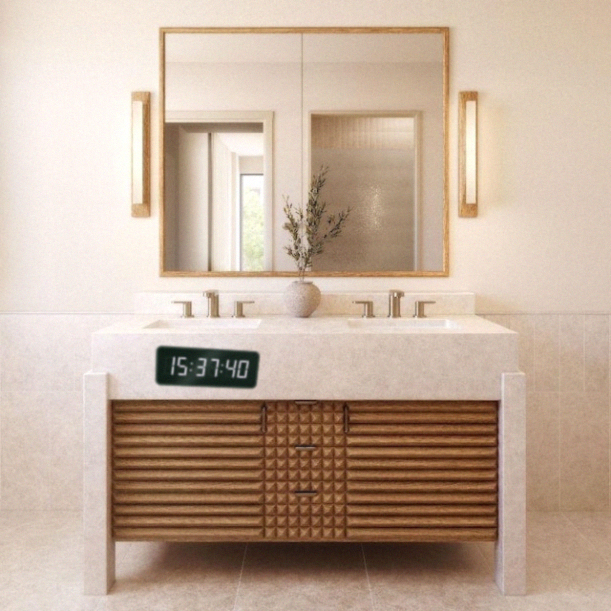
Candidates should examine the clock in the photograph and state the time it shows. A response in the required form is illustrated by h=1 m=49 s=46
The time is h=15 m=37 s=40
